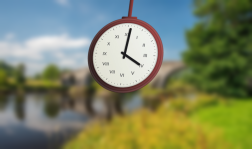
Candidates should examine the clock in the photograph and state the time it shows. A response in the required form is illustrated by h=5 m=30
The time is h=4 m=1
